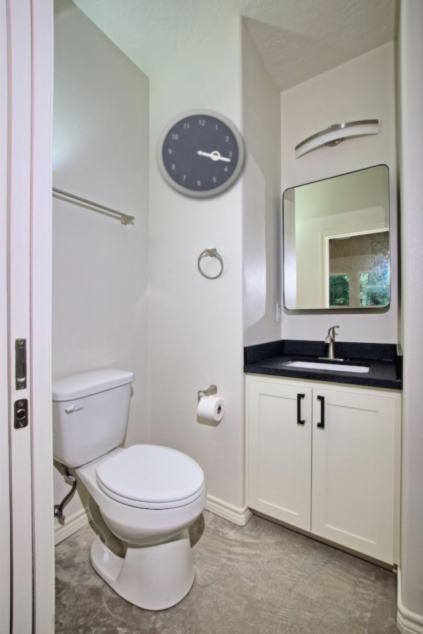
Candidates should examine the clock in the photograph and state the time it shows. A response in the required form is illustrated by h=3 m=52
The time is h=3 m=17
